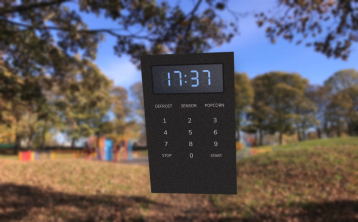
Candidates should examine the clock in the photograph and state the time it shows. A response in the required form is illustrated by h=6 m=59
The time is h=17 m=37
